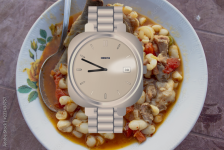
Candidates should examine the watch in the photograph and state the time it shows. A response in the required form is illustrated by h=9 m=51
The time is h=8 m=49
